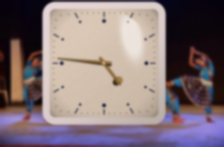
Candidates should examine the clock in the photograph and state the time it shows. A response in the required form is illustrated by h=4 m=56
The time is h=4 m=46
